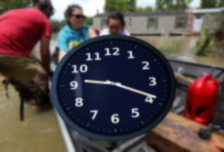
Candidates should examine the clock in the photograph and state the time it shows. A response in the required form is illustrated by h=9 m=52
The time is h=9 m=19
